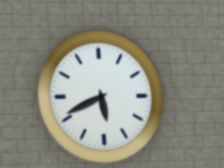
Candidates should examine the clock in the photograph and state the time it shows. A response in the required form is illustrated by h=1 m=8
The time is h=5 m=41
